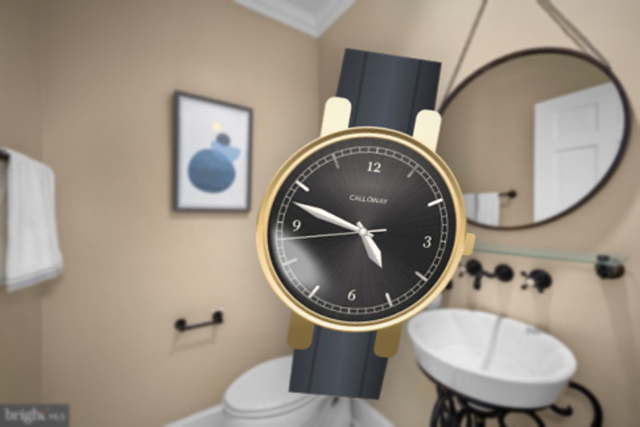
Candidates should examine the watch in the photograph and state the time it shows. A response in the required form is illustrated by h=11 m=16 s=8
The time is h=4 m=47 s=43
